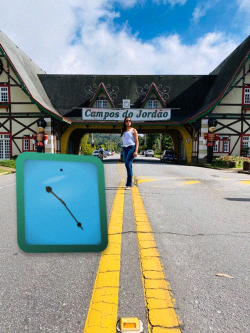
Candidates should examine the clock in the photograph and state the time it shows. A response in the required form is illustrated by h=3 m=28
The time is h=10 m=24
